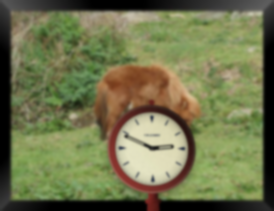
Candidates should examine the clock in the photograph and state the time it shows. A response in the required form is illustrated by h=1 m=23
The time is h=2 m=49
